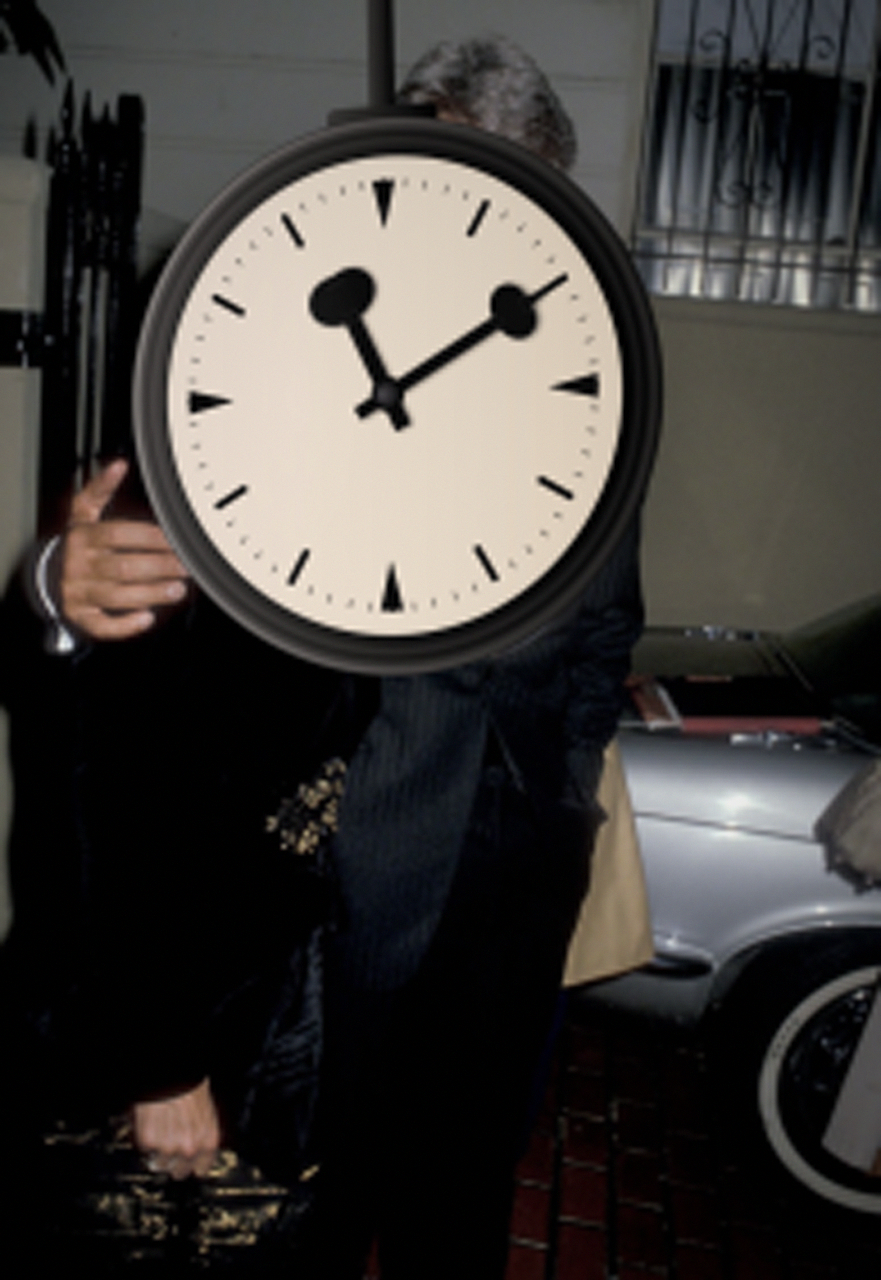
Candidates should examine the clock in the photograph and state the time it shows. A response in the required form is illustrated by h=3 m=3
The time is h=11 m=10
